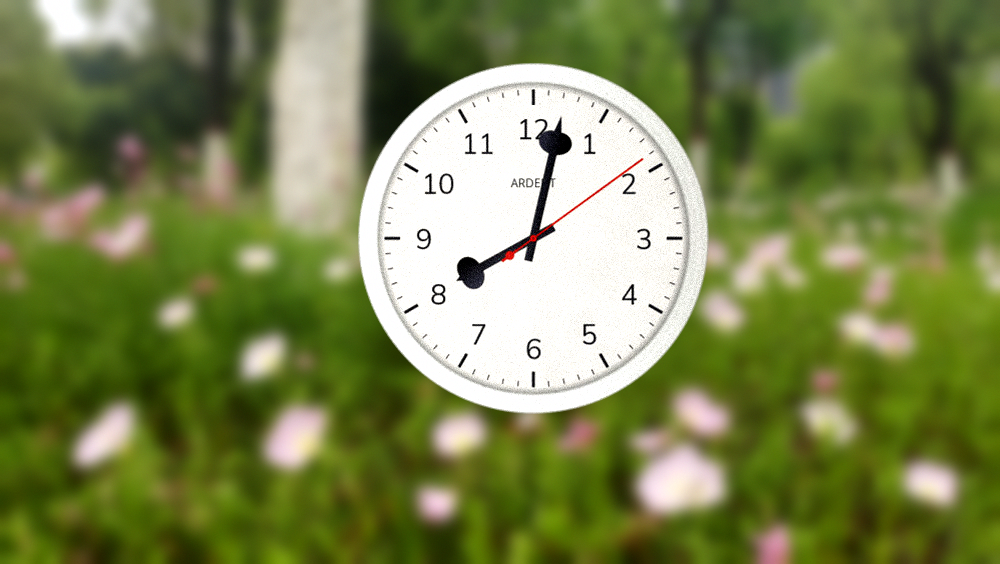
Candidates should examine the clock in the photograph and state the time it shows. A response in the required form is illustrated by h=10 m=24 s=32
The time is h=8 m=2 s=9
